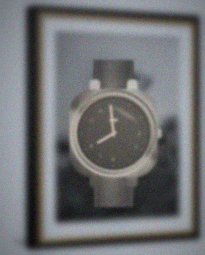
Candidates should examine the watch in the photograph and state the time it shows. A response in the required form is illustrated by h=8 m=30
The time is h=7 m=59
